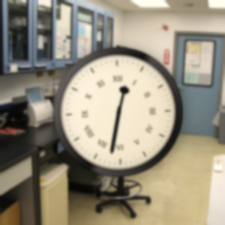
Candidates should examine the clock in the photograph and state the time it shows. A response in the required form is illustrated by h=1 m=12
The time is h=12 m=32
